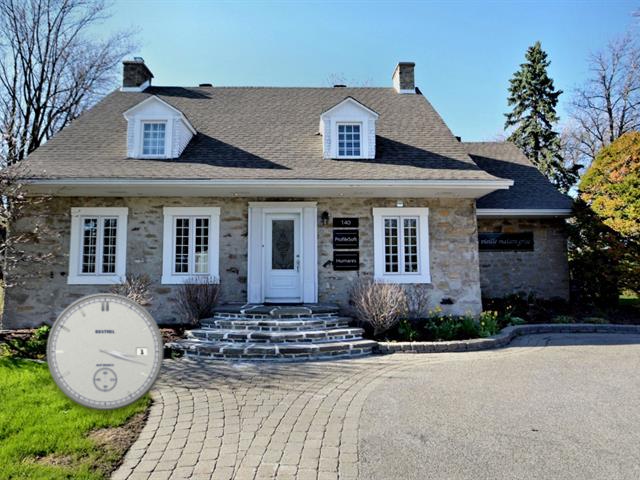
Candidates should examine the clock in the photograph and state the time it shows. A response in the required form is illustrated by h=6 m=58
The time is h=3 m=18
